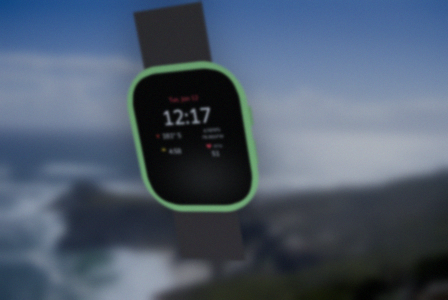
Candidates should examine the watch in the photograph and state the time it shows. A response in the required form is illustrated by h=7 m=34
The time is h=12 m=17
